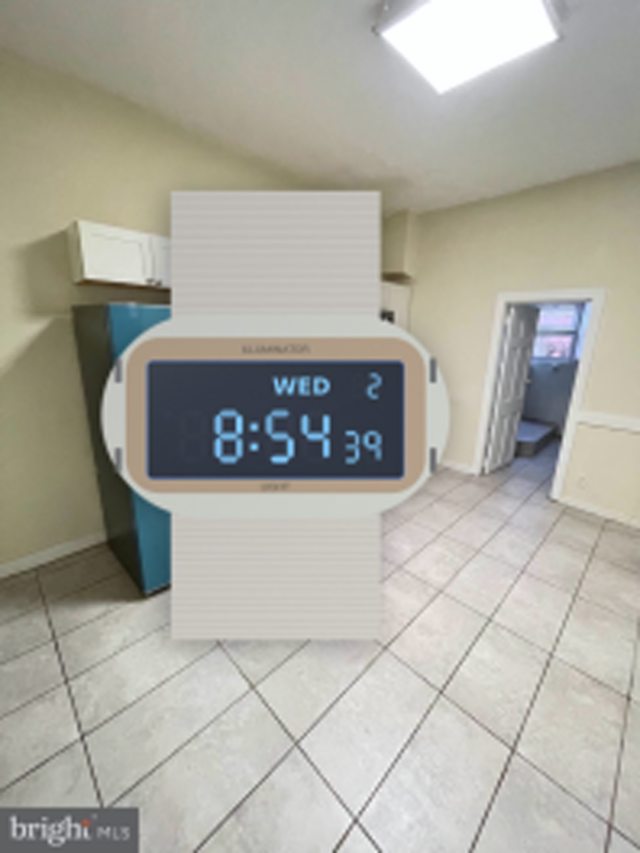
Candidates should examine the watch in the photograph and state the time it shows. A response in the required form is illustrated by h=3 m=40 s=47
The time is h=8 m=54 s=39
